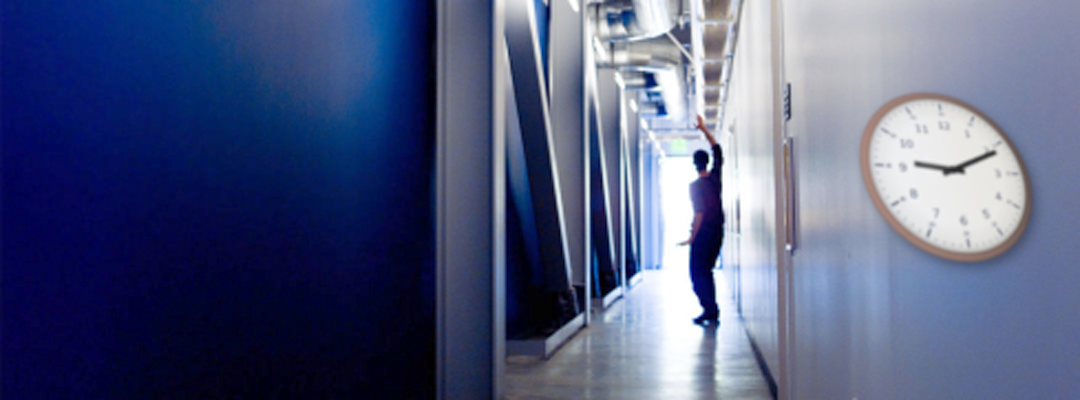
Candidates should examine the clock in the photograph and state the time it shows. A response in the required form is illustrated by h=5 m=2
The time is h=9 m=11
